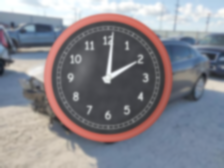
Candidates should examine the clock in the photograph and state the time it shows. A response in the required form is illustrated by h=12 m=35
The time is h=2 m=1
